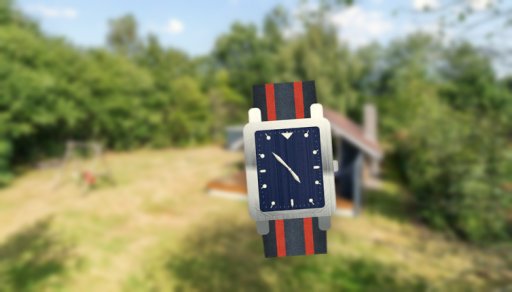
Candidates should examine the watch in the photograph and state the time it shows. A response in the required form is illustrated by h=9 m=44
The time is h=4 m=53
